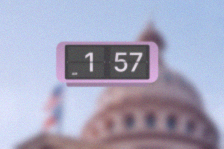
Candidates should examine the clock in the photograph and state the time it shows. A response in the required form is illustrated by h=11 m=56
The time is h=1 m=57
